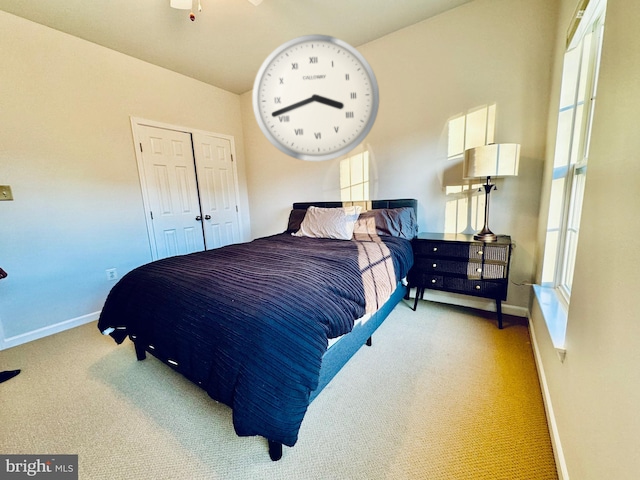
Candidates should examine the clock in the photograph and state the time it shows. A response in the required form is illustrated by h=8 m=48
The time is h=3 m=42
